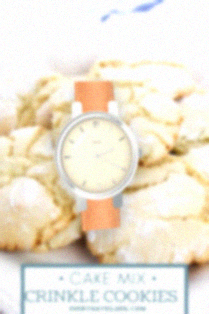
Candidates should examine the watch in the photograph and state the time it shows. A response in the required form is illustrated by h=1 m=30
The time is h=2 m=20
